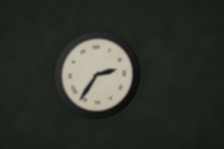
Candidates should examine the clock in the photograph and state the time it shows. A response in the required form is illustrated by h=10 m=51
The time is h=2 m=36
